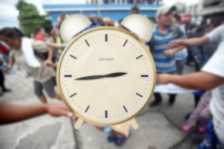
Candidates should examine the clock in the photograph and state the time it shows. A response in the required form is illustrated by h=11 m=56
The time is h=2 m=44
